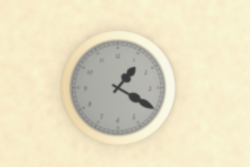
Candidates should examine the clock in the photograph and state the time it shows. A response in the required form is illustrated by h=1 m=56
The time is h=1 m=20
